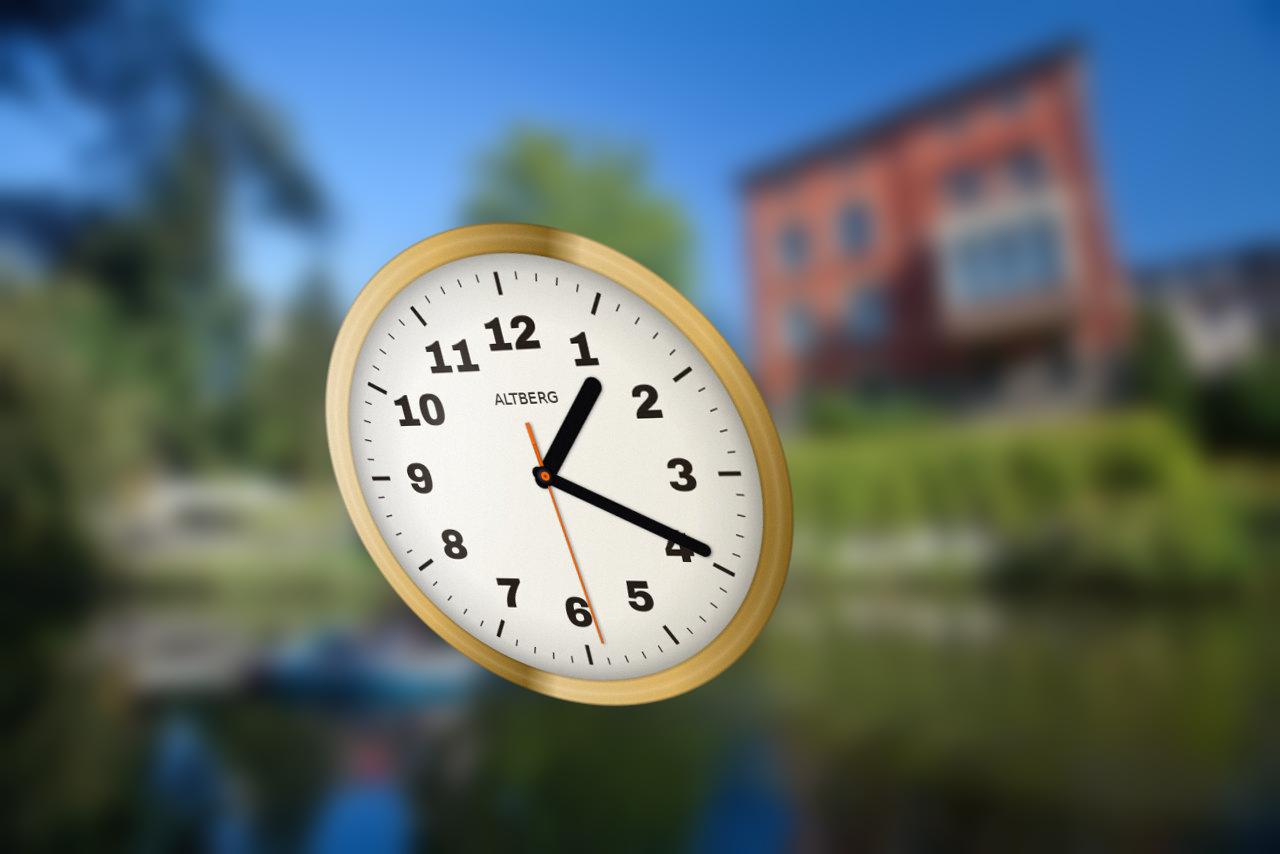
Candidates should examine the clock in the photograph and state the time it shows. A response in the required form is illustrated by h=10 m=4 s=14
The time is h=1 m=19 s=29
